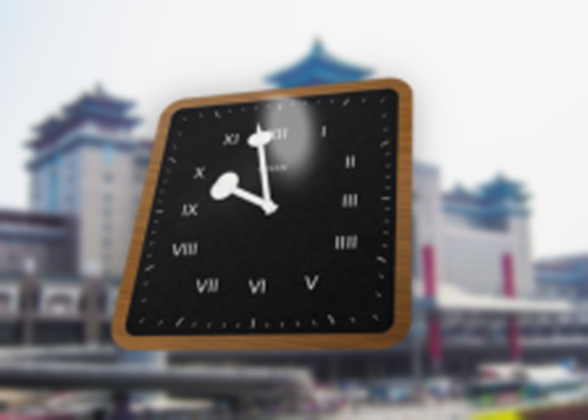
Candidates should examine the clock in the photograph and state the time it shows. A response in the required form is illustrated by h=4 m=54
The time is h=9 m=58
